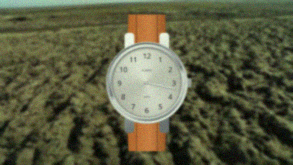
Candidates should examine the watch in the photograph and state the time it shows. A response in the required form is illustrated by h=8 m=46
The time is h=3 m=17
